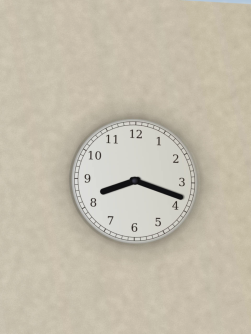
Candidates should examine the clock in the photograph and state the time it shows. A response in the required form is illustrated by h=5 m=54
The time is h=8 m=18
